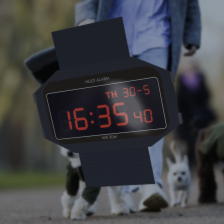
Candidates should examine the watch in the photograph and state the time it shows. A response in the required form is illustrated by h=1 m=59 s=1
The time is h=16 m=35 s=40
